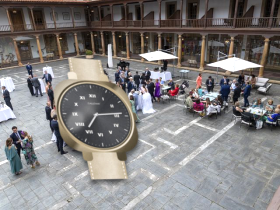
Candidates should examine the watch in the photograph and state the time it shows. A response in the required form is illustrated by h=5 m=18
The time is h=7 m=14
